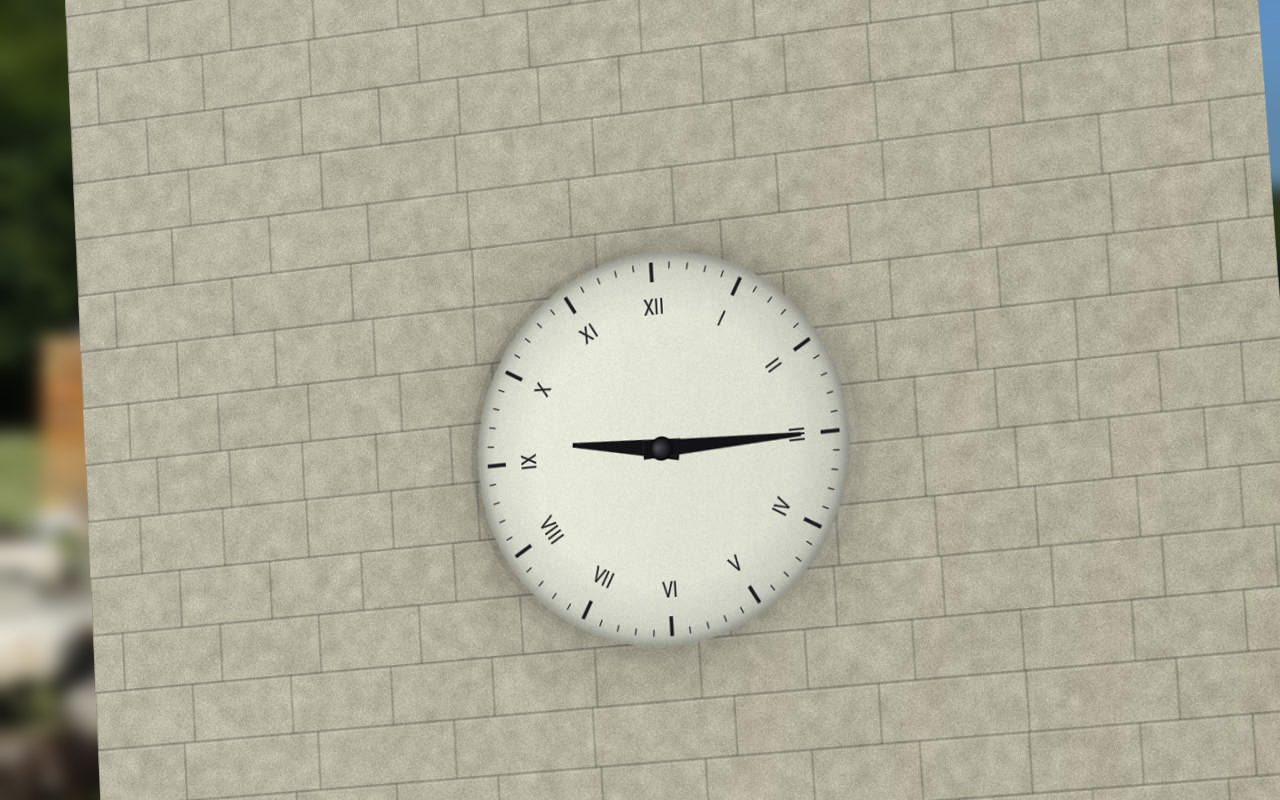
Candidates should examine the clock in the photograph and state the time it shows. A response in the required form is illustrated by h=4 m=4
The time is h=9 m=15
